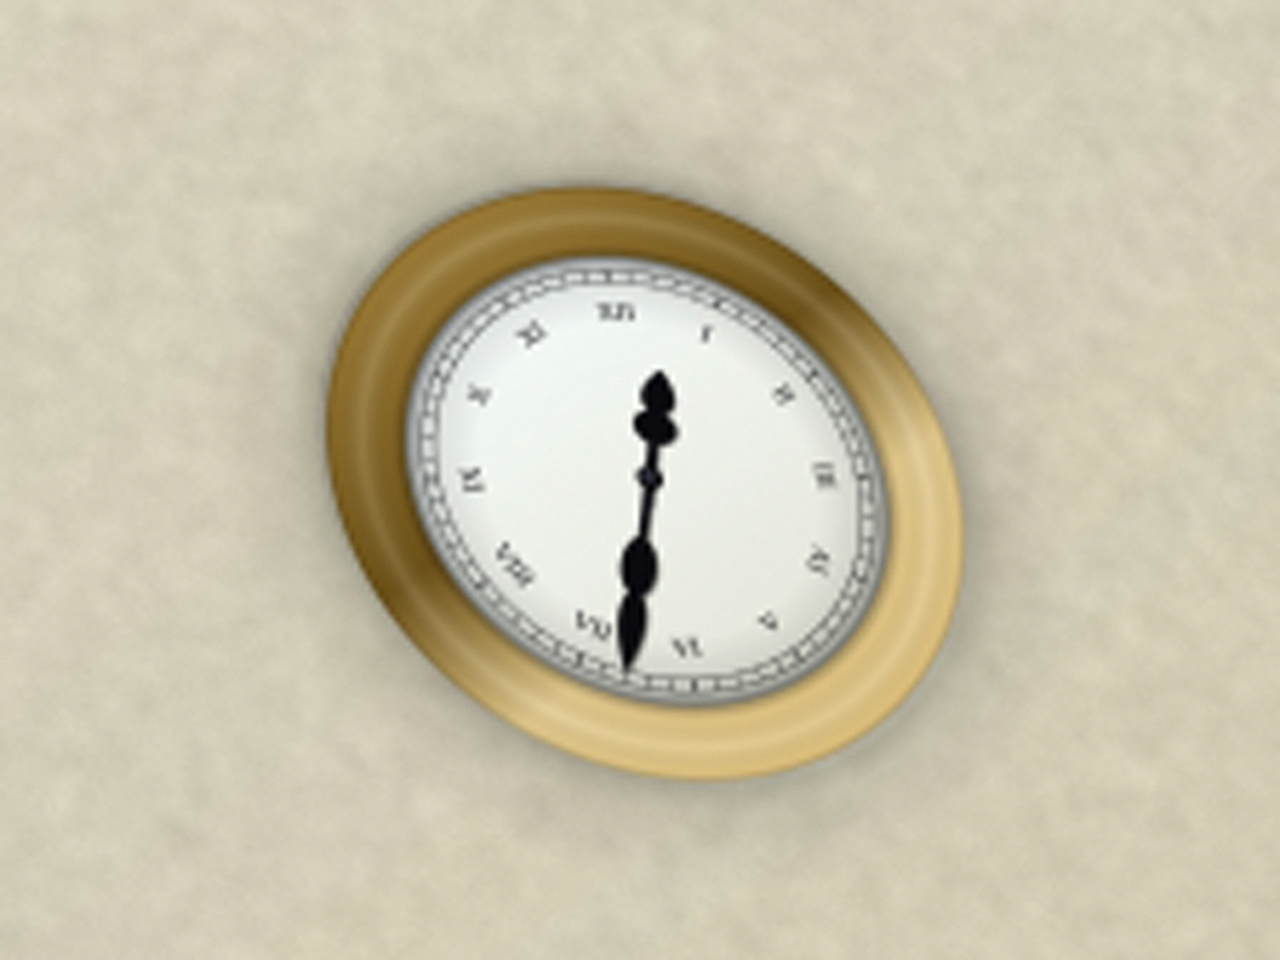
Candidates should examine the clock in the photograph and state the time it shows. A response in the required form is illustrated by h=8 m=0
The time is h=12 m=33
